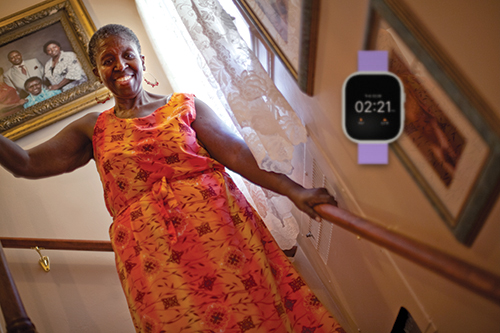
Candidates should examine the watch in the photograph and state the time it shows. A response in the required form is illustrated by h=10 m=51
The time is h=2 m=21
